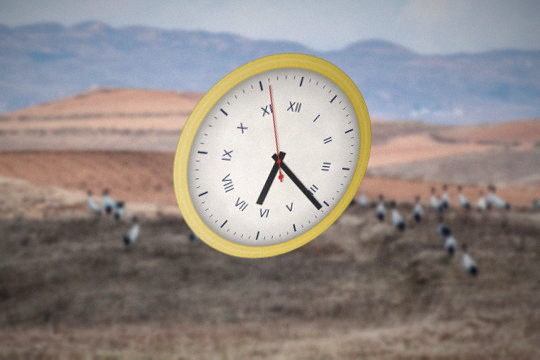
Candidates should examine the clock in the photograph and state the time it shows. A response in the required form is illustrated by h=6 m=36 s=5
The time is h=6 m=20 s=56
